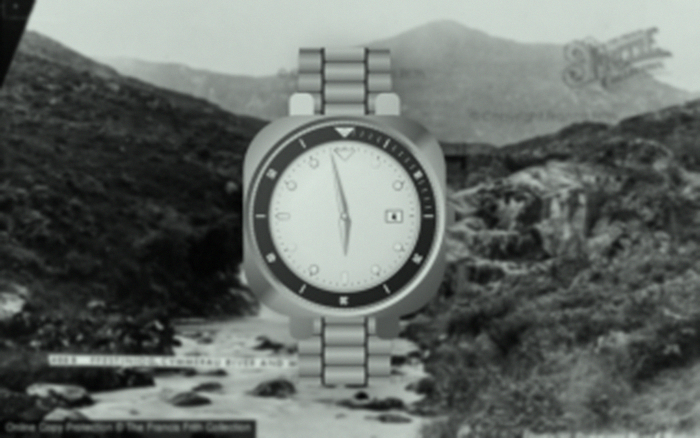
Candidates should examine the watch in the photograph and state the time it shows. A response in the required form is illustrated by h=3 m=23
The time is h=5 m=58
